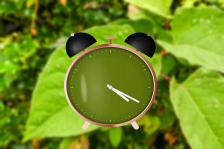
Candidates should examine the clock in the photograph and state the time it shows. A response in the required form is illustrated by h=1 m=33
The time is h=4 m=20
